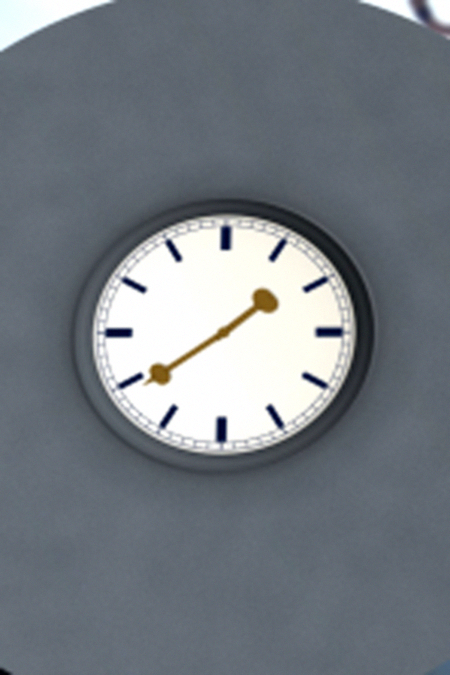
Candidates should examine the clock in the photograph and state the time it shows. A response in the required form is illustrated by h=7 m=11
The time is h=1 m=39
